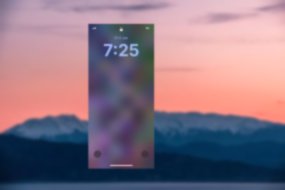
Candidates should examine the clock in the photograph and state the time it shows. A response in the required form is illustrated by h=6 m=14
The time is h=7 m=25
